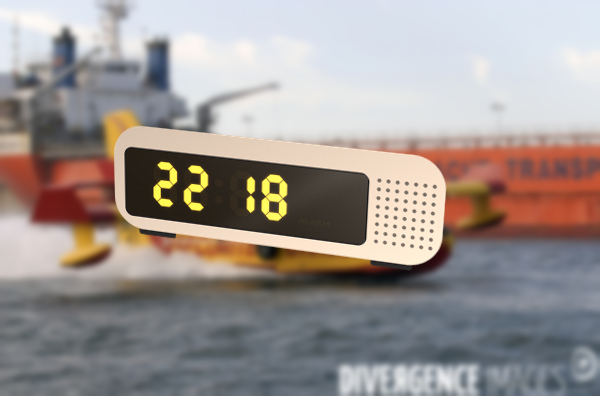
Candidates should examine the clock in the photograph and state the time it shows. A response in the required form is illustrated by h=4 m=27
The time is h=22 m=18
